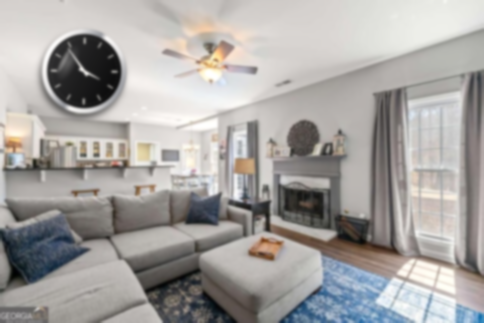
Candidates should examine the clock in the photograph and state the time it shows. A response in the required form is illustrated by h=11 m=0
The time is h=3 m=54
